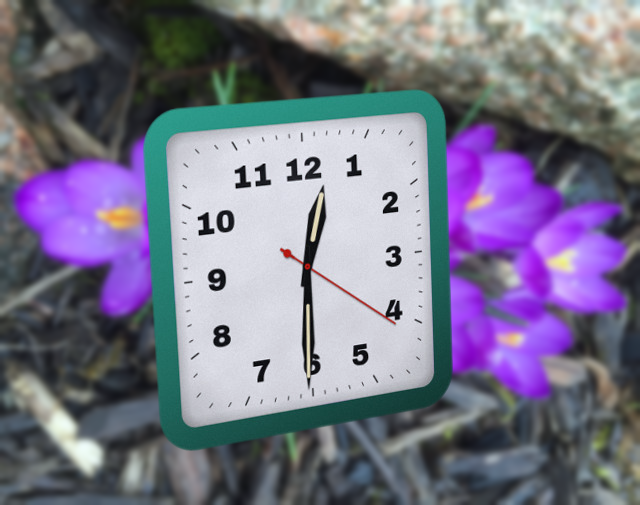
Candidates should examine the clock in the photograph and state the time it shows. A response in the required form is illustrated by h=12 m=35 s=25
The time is h=12 m=30 s=21
